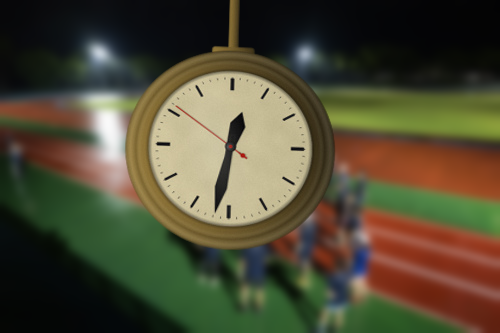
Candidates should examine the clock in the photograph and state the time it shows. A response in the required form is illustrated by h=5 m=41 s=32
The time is h=12 m=31 s=51
